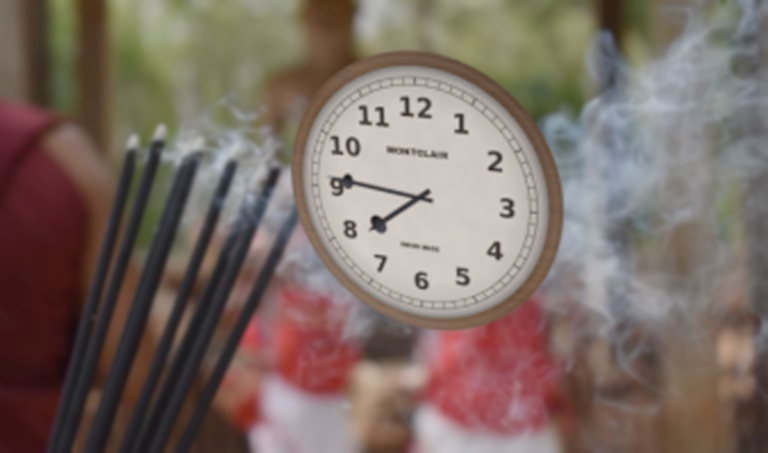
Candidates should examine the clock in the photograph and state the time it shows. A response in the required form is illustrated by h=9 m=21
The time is h=7 m=46
